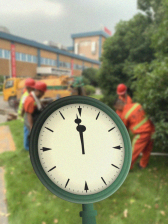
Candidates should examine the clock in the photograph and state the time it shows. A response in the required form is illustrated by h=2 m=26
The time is h=11 m=59
